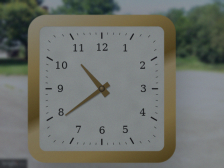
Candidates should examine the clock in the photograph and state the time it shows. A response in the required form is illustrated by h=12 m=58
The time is h=10 m=39
